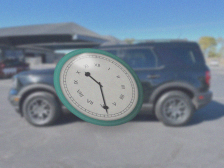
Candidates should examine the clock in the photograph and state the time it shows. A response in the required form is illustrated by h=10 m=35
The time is h=10 m=29
